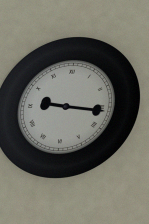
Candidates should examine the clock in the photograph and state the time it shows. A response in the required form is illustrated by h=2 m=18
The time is h=9 m=16
